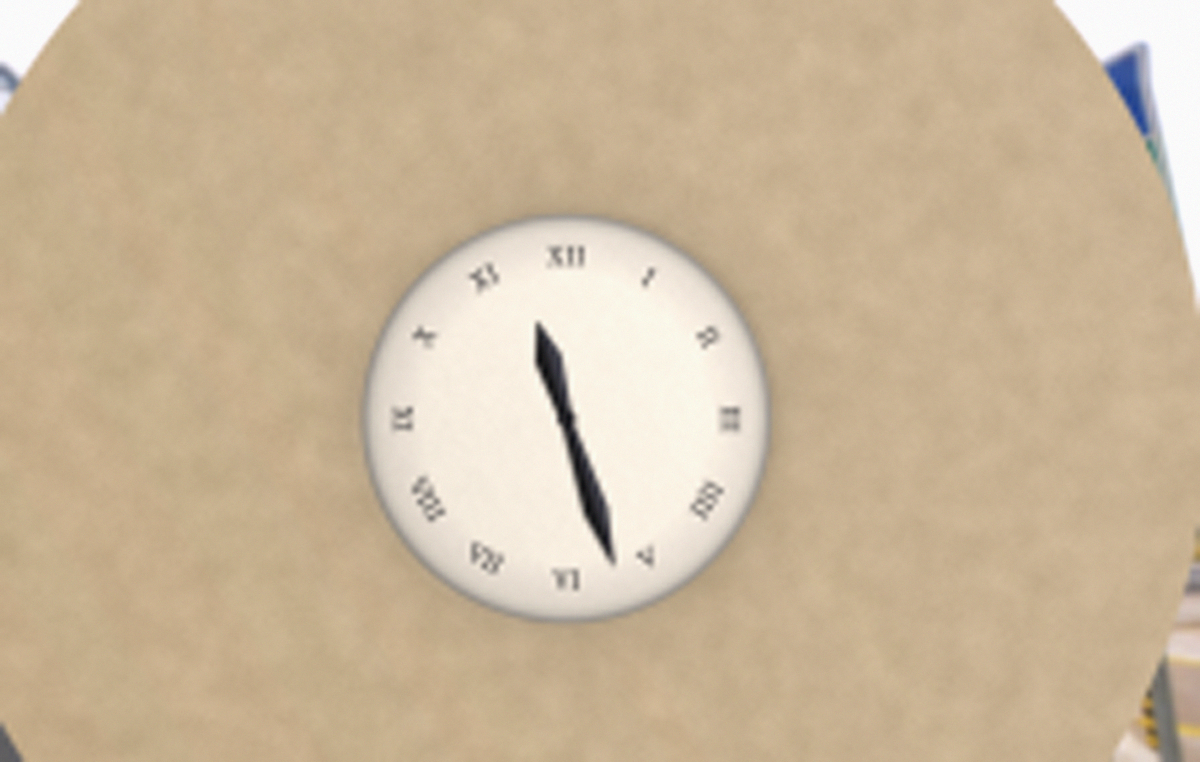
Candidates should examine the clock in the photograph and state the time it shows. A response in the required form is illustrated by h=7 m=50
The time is h=11 m=27
